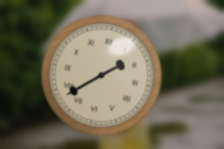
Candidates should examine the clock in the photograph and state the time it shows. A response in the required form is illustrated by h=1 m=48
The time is h=1 m=38
